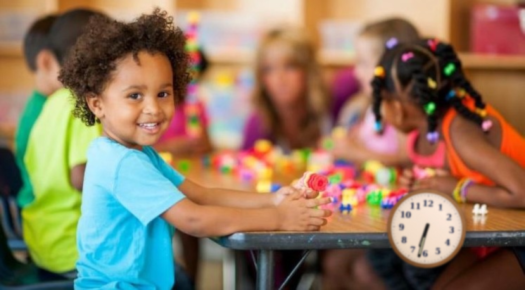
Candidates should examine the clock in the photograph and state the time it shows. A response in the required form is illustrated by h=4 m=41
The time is h=6 m=32
